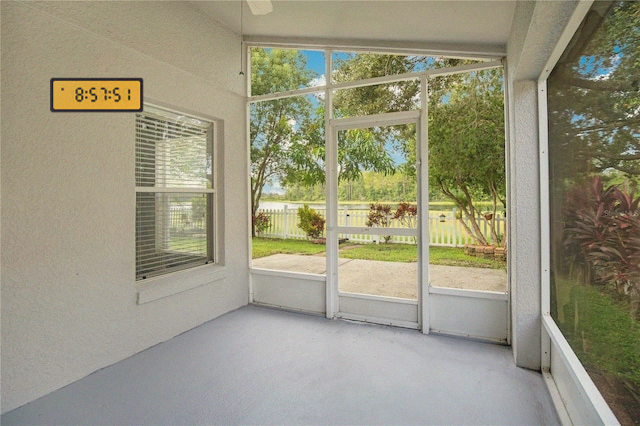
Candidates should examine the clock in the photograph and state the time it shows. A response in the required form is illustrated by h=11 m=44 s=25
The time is h=8 m=57 s=51
